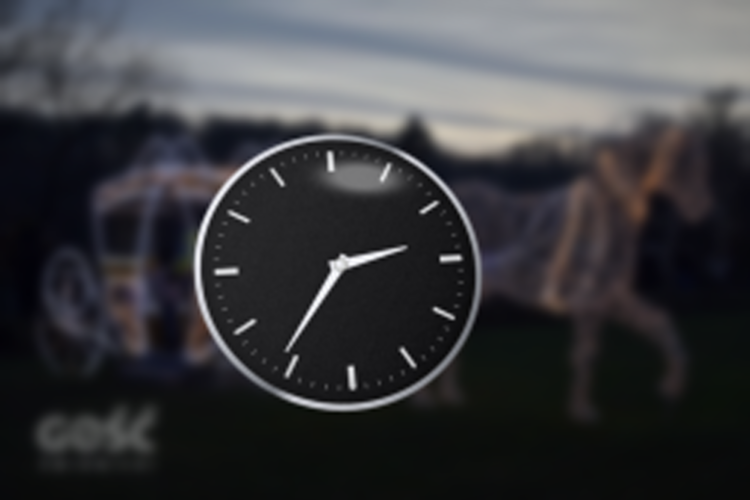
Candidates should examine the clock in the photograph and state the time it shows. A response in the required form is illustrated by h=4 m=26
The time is h=2 m=36
